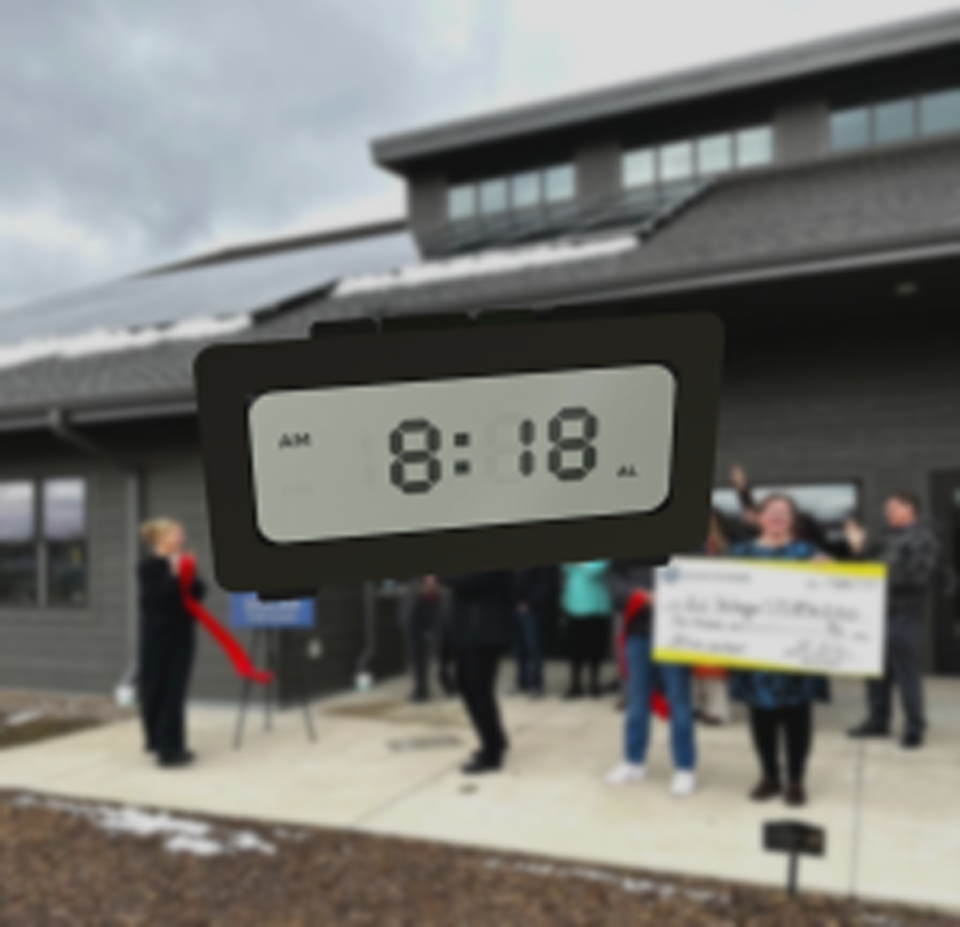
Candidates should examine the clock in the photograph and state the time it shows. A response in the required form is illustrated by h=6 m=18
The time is h=8 m=18
